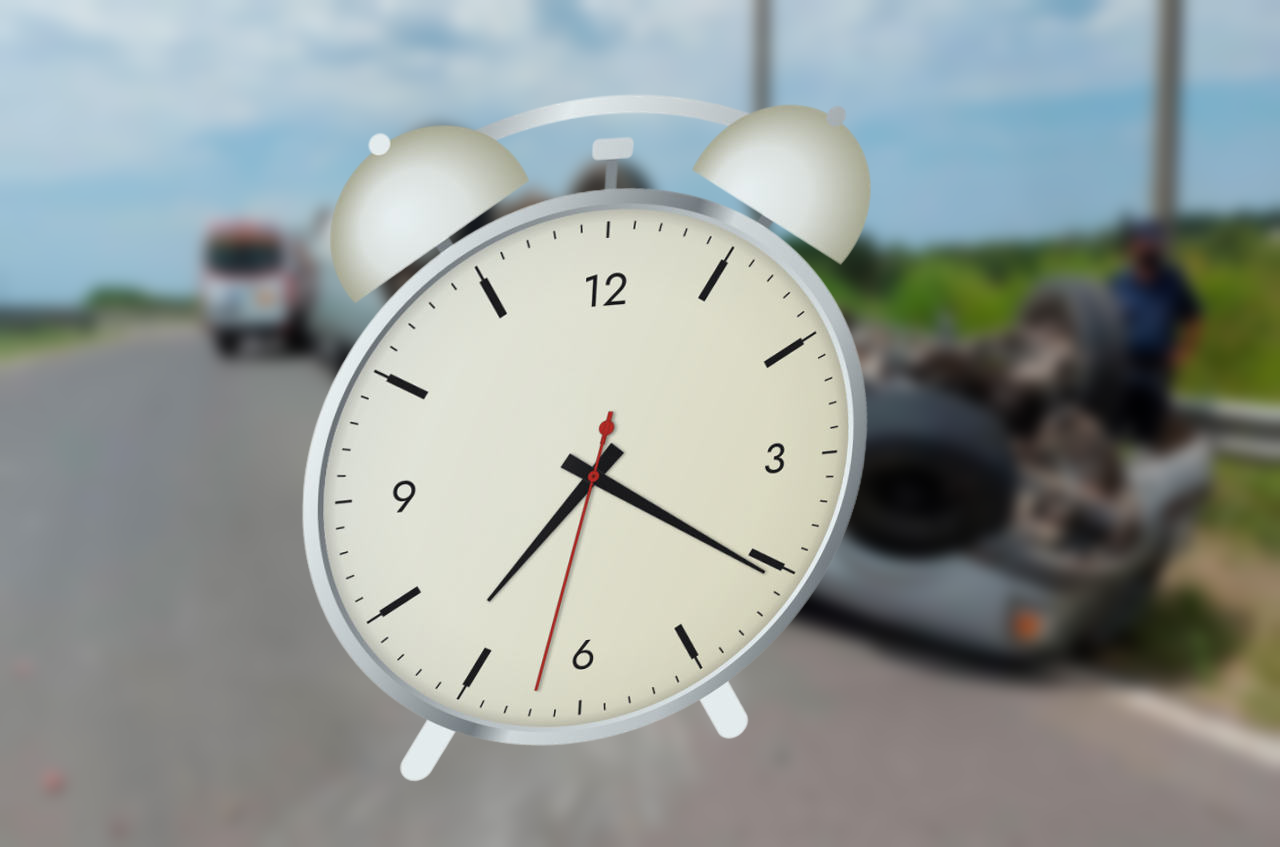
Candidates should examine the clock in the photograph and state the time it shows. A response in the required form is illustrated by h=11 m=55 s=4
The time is h=7 m=20 s=32
